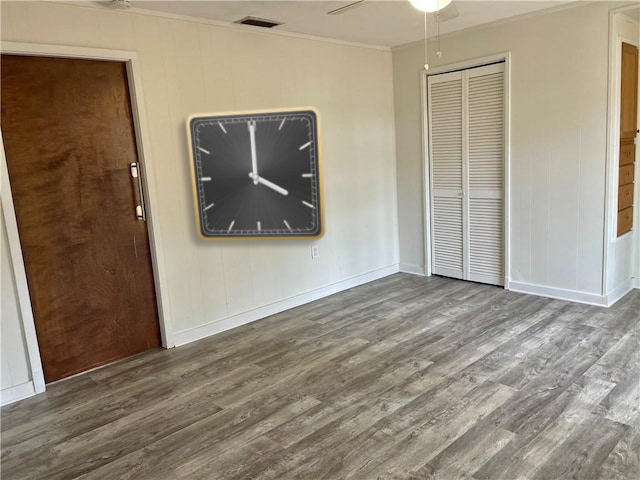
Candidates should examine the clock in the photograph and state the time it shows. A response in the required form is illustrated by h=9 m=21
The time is h=4 m=0
